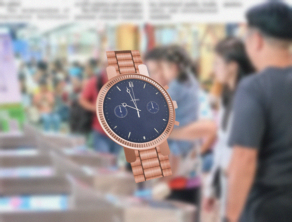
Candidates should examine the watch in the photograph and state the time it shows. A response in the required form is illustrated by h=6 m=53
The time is h=9 m=58
